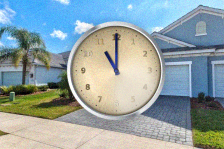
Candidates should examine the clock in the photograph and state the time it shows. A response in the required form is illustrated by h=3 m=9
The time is h=11 m=0
